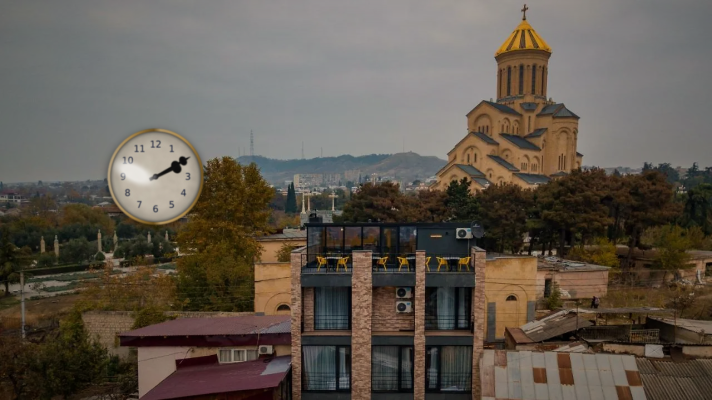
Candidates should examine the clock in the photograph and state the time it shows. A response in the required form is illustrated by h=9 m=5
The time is h=2 m=10
